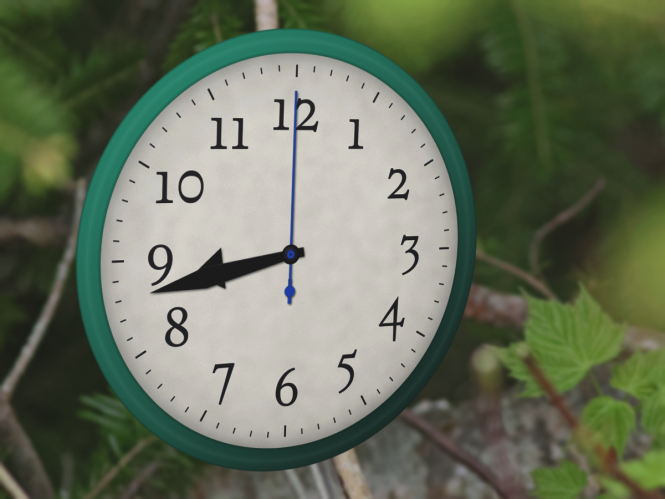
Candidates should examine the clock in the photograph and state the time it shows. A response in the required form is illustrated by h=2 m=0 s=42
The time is h=8 m=43 s=0
